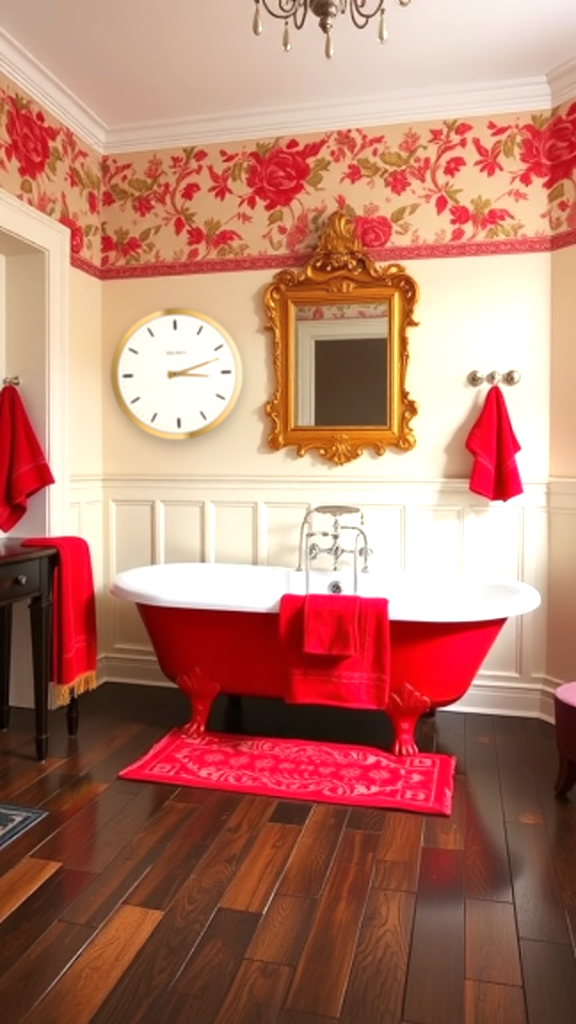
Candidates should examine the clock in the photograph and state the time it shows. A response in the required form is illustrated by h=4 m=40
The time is h=3 m=12
